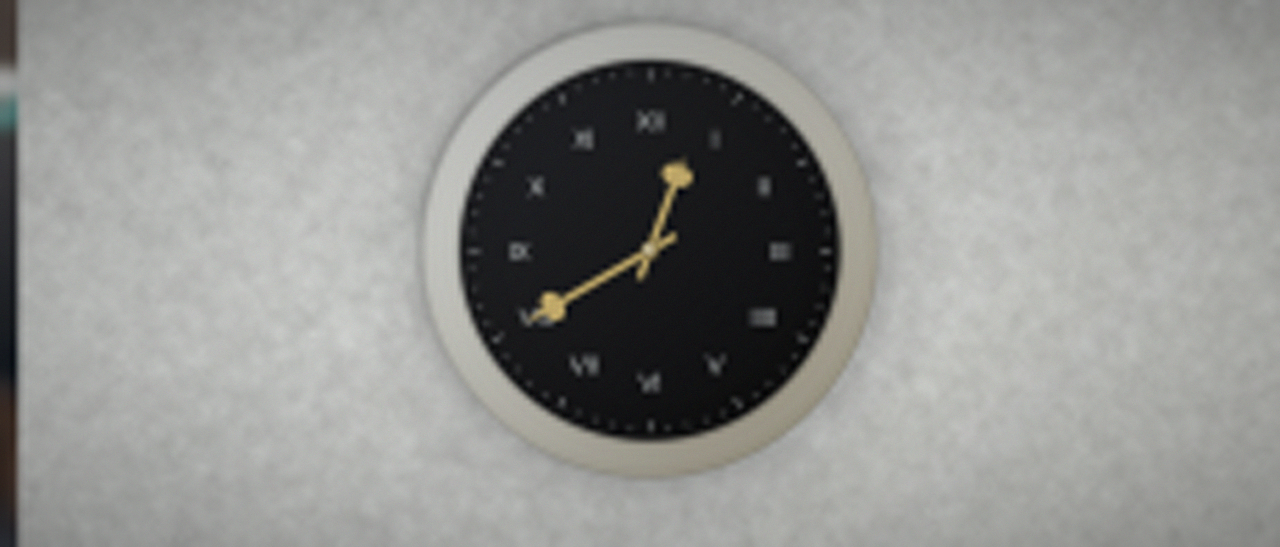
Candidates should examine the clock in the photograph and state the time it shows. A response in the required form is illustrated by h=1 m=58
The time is h=12 m=40
